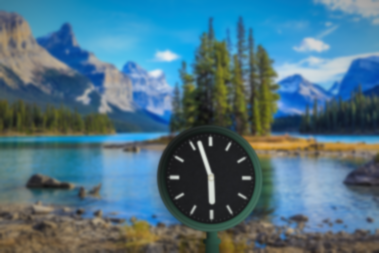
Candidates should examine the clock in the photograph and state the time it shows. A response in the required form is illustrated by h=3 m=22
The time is h=5 m=57
